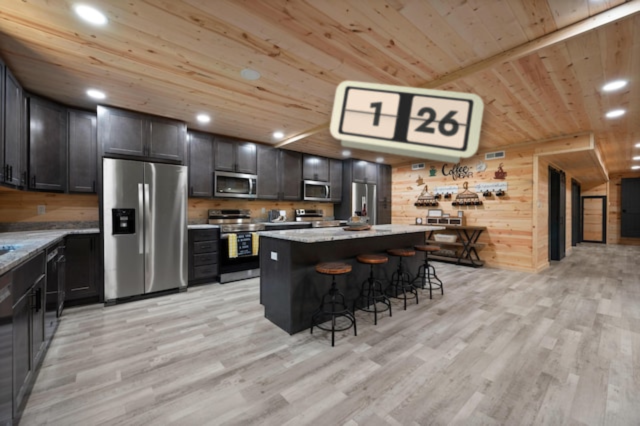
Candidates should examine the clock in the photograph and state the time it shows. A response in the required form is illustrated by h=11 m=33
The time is h=1 m=26
